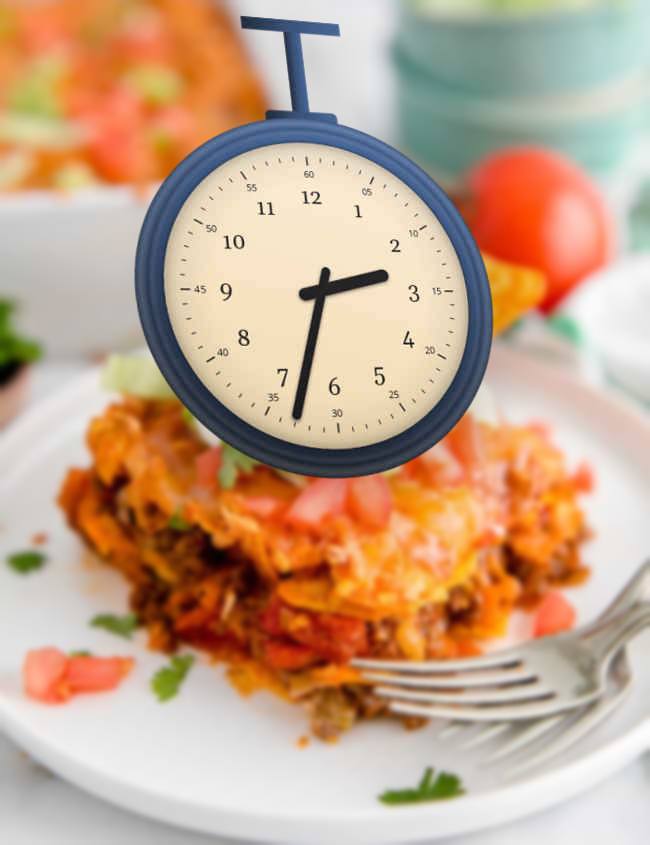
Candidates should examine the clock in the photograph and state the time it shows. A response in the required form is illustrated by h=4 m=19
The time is h=2 m=33
